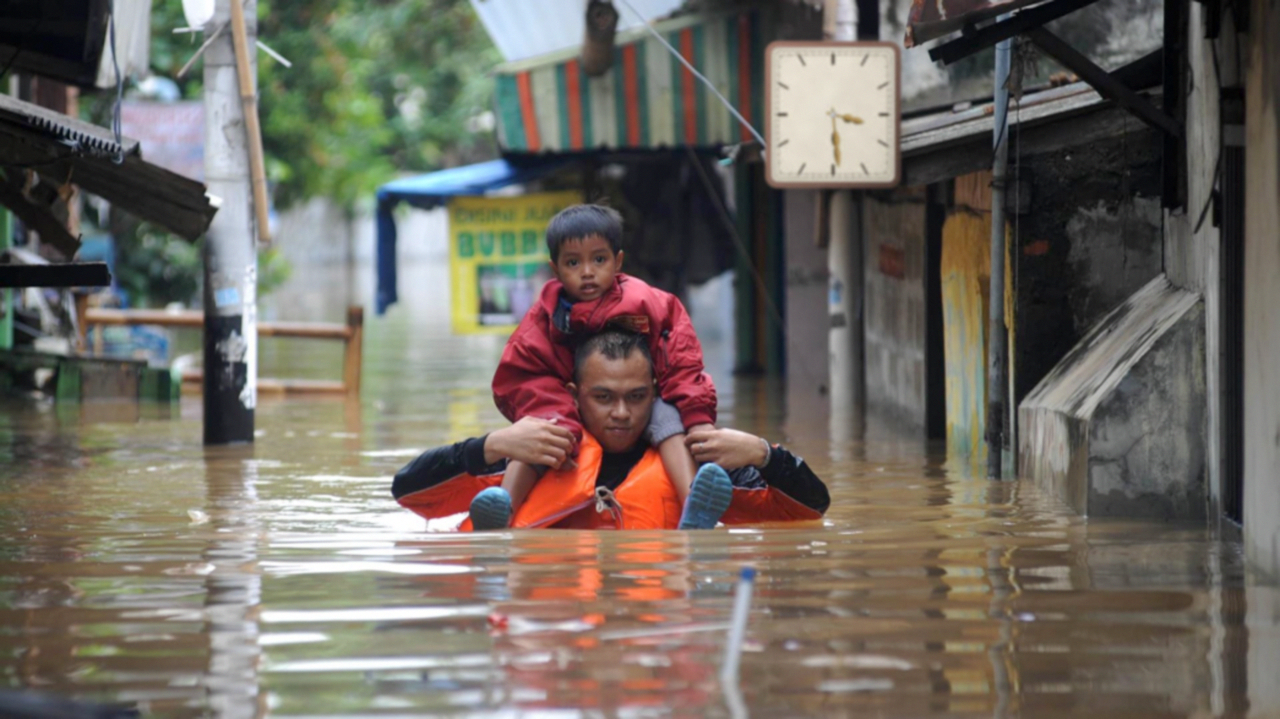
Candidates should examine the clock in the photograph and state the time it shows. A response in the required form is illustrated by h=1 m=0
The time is h=3 m=29
